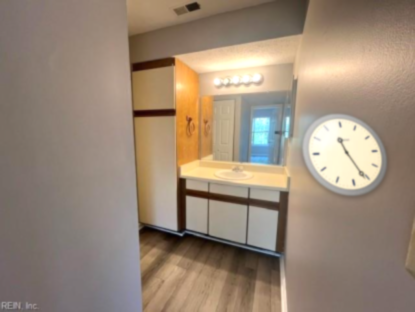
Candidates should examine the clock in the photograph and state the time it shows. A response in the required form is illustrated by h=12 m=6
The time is h=11 m=26
